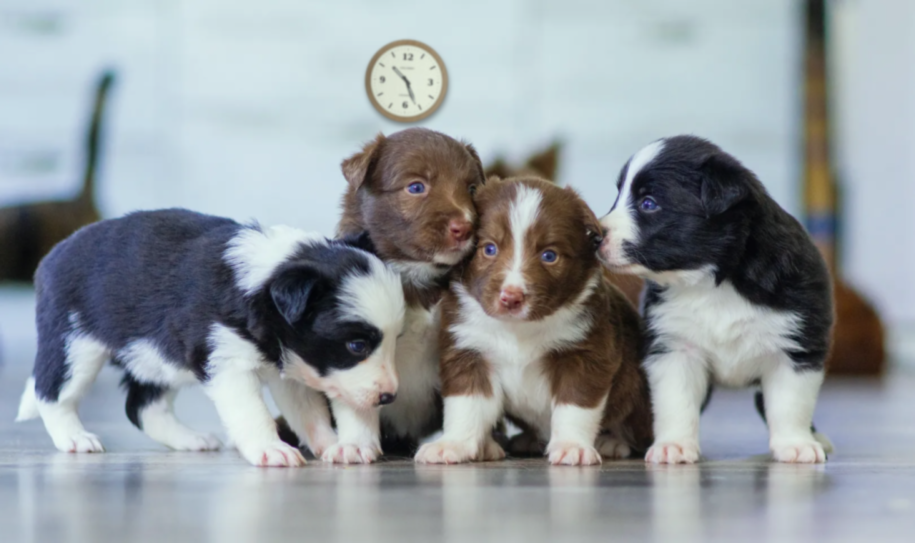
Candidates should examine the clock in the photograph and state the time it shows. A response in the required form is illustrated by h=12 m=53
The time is h=10 m=26
